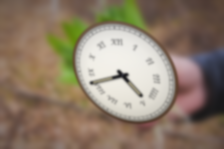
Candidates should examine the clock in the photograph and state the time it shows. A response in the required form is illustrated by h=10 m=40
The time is h=4 m=42
